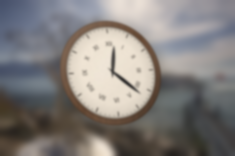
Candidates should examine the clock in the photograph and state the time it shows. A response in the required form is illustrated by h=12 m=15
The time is h=12 m=22
